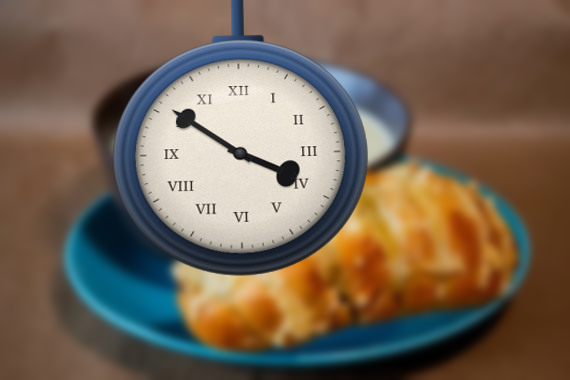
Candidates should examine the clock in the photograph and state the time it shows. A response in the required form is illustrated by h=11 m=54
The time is h=3 m=51
